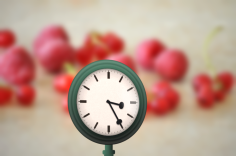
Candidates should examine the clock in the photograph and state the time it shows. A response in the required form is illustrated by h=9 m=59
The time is h=3 m=25
